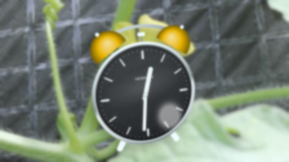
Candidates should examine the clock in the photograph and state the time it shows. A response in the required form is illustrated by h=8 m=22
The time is h=12 m=31
